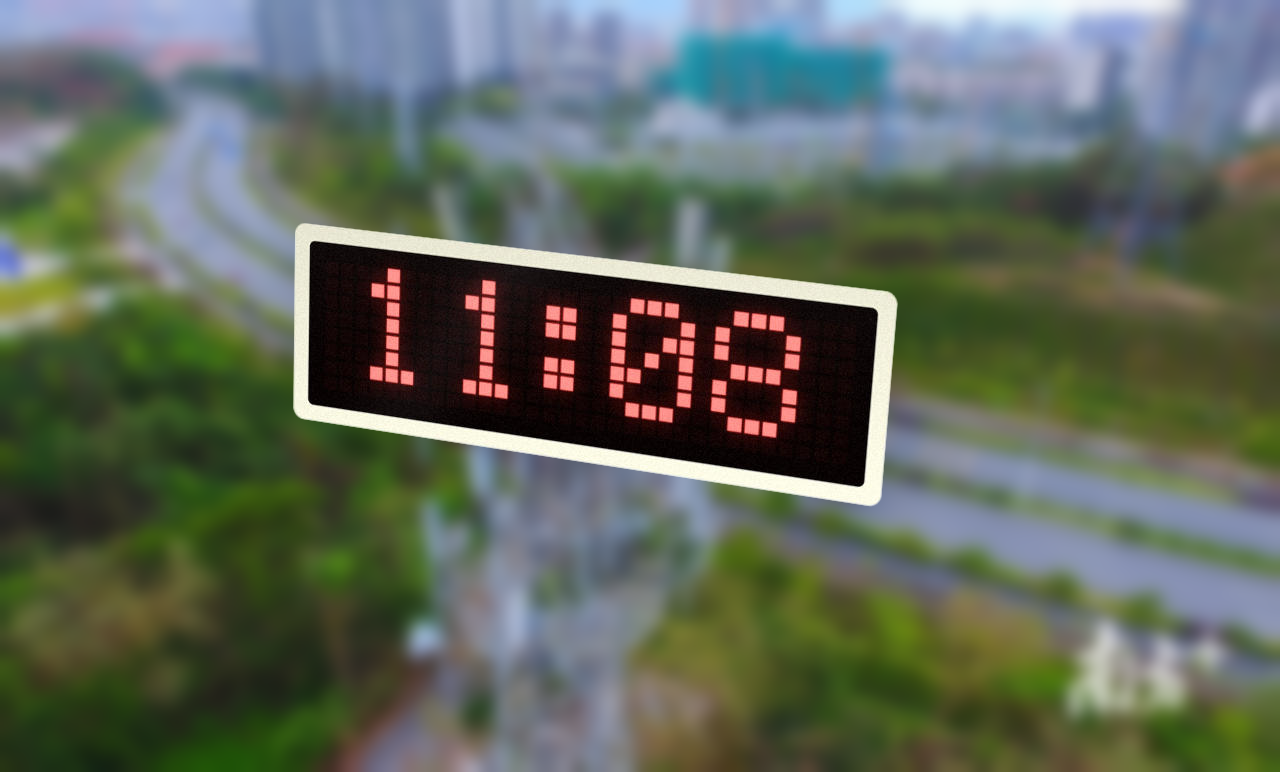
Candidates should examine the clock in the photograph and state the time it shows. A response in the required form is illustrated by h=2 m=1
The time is h=11 m=8
